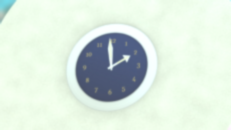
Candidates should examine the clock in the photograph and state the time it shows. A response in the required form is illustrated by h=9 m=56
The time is h=1 m=59
